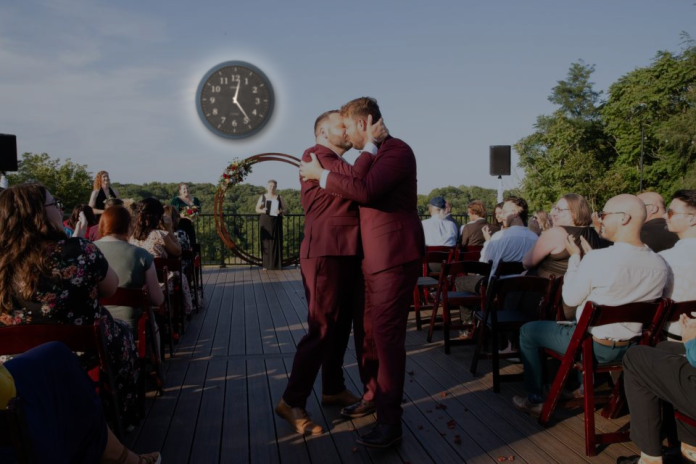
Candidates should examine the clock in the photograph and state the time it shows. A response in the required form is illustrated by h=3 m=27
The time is h=12 m=24
